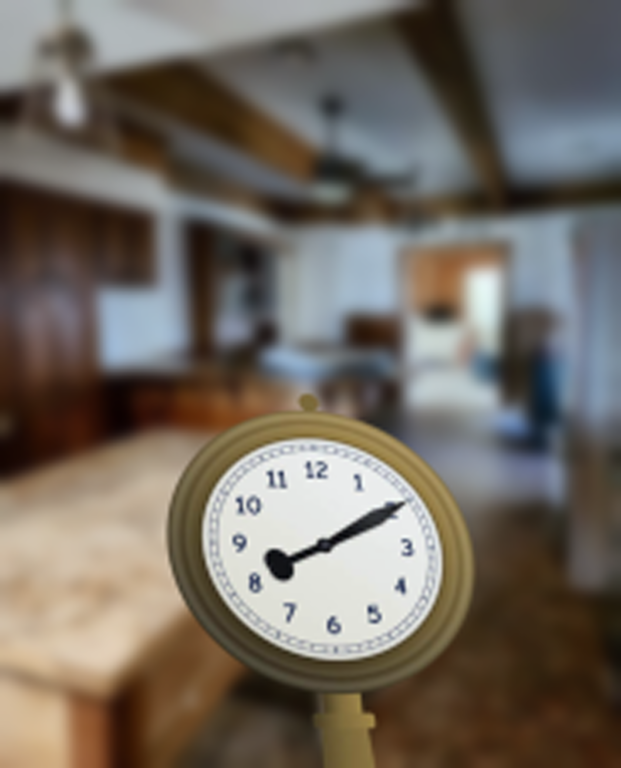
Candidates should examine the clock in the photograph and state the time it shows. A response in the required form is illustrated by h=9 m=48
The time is h=8 m=10
